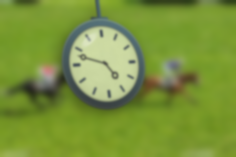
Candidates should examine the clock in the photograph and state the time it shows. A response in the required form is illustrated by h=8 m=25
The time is h=4 m=48
